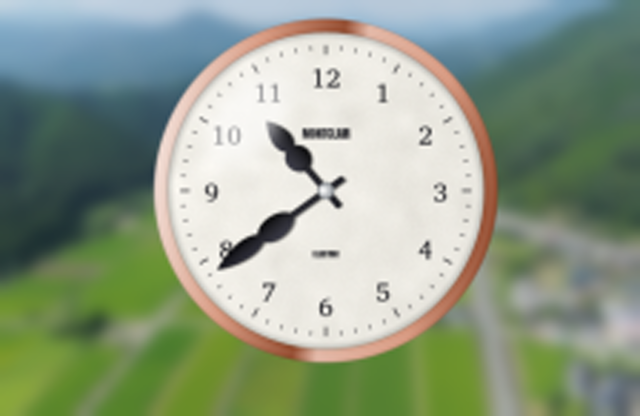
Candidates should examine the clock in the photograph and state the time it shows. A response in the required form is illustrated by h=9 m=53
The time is h=10 m=39
